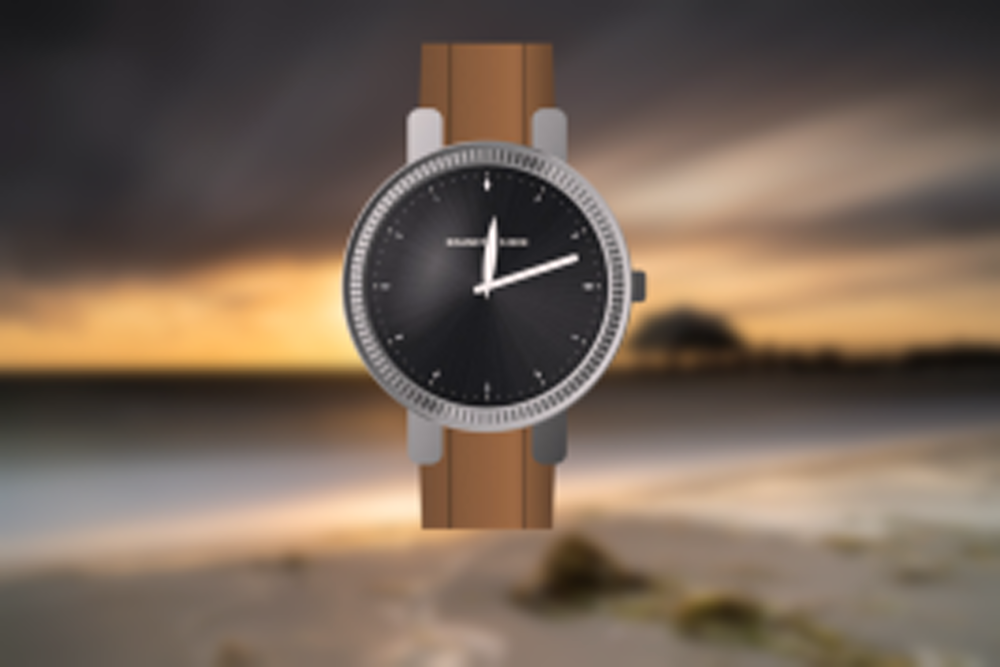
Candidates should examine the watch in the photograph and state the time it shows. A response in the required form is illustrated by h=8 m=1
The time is h=12 m=12
